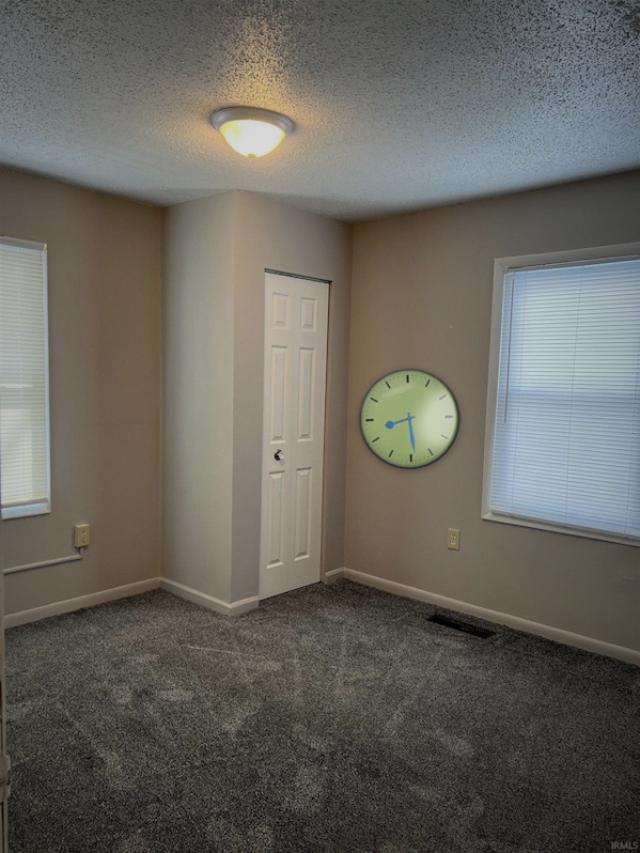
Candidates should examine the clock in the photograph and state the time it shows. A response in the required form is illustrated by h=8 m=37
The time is h=8 m=29
